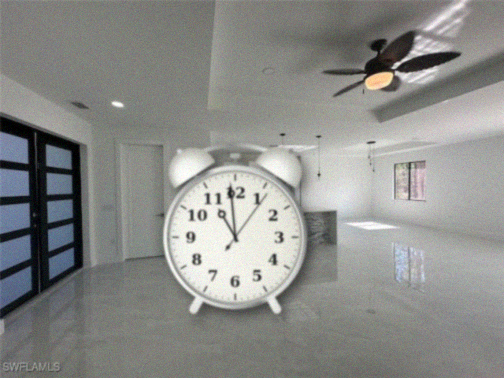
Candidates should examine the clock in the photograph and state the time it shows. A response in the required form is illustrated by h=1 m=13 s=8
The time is h=10 m=59 s=6
